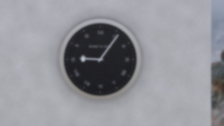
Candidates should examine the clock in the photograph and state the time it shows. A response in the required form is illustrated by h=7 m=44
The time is h=9 m=6
